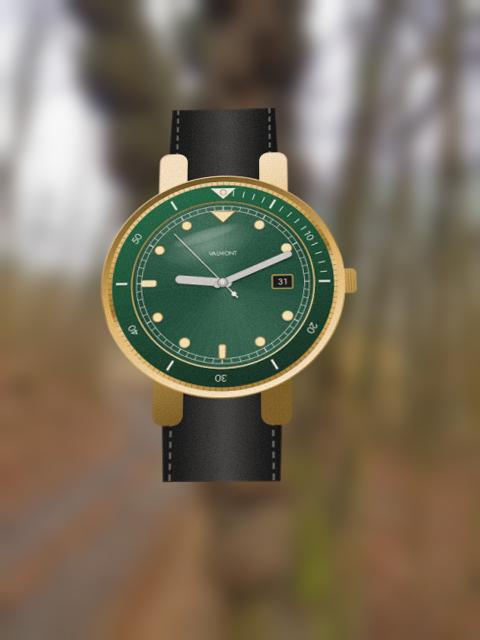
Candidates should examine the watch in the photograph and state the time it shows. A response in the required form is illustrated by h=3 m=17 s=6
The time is h=9 m=10 s=53
